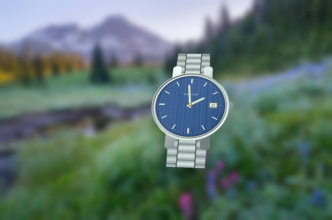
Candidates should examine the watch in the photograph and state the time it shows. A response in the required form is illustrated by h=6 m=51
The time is h=1 m=59
